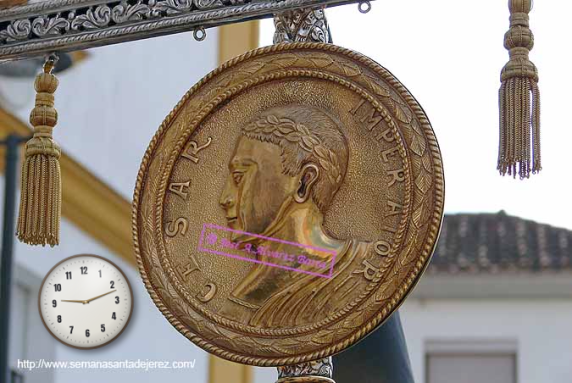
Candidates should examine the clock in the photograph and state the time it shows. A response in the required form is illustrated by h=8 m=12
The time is h=9 m=12
